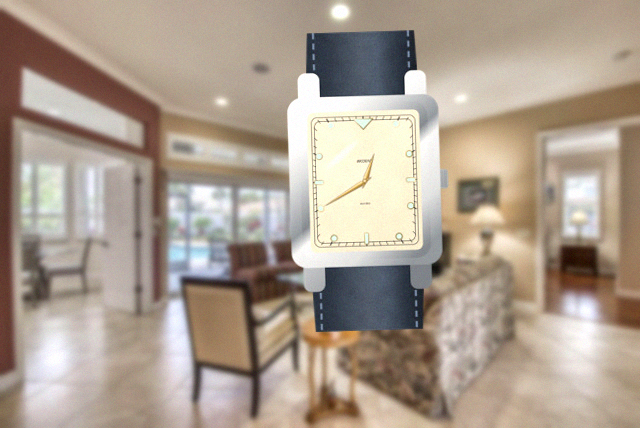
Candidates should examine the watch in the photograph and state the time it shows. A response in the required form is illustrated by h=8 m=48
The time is h=12 m=40
